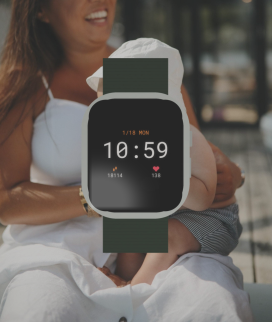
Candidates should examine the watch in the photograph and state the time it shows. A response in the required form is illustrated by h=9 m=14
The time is h=10 m=59
